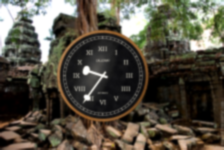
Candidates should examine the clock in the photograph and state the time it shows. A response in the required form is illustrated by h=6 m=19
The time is h=9 m=36
